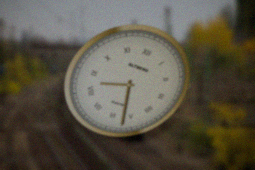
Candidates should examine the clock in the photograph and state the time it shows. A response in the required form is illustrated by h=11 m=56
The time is h=8 m=27
